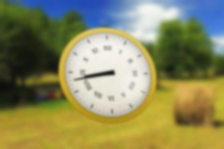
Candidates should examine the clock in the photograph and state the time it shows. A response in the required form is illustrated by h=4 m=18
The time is h=8 m=43
